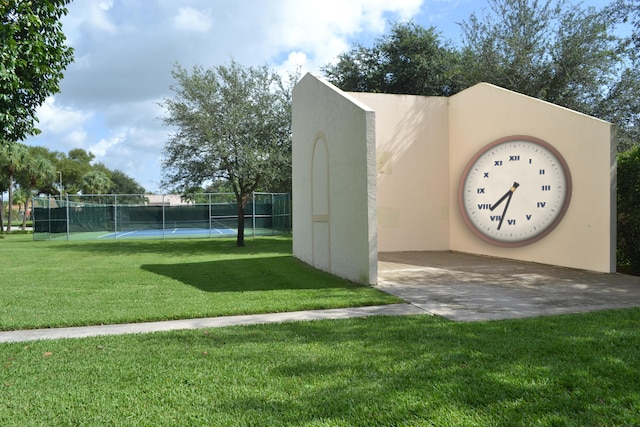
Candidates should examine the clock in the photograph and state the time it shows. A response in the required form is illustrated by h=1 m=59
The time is h=7 m=33
